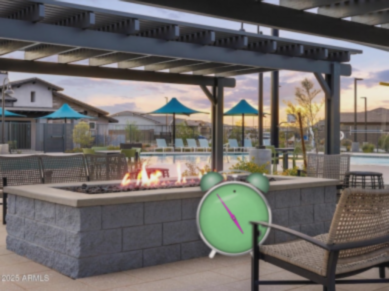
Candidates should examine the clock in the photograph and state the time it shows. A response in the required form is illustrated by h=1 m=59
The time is h=4 m=54
